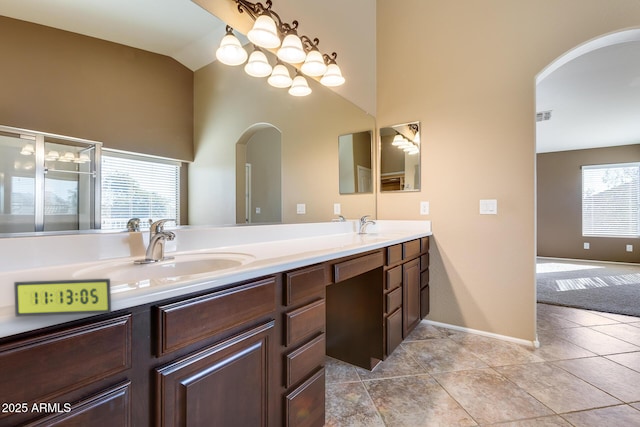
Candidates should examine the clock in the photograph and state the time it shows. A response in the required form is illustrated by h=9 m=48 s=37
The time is h=11 m=13 s=5
